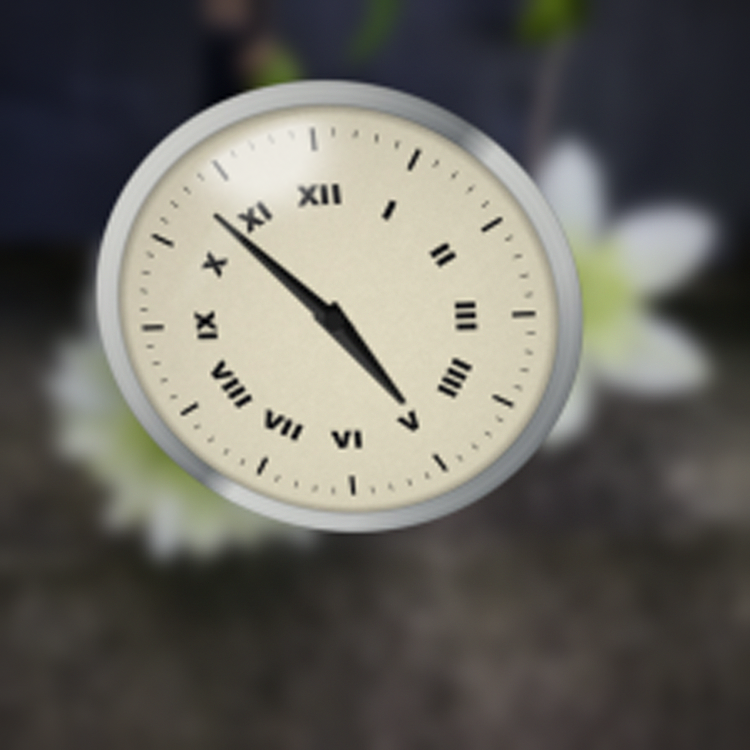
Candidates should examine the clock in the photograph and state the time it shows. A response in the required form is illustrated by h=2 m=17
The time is h=4 m=53
